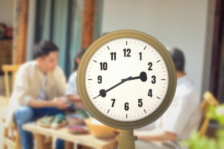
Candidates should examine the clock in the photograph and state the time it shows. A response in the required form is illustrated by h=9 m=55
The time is h=2 m=40
